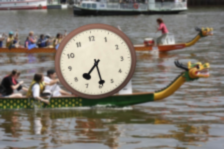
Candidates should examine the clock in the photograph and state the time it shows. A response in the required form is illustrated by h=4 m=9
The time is h=7 m=29
